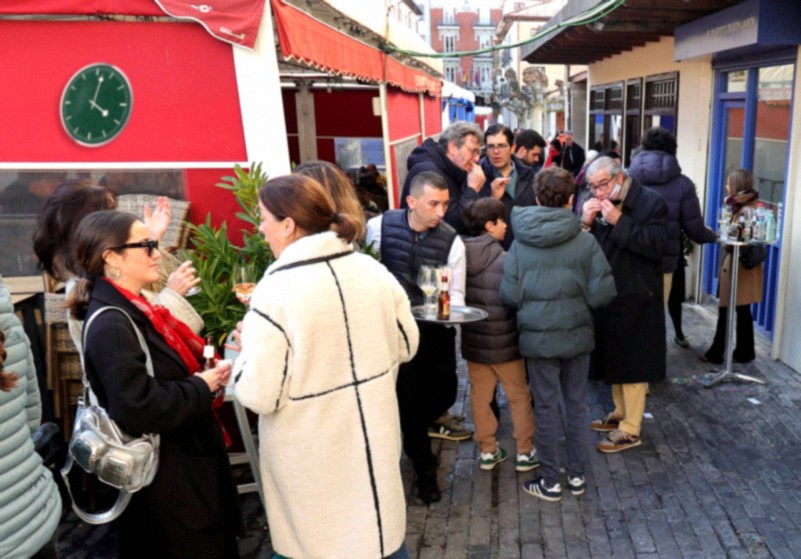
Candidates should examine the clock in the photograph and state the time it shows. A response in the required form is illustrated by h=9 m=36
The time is h=4 m=2
